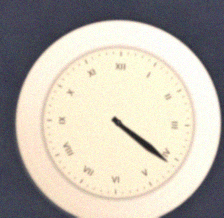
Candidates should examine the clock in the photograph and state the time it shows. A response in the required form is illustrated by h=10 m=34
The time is h=4 m=21
